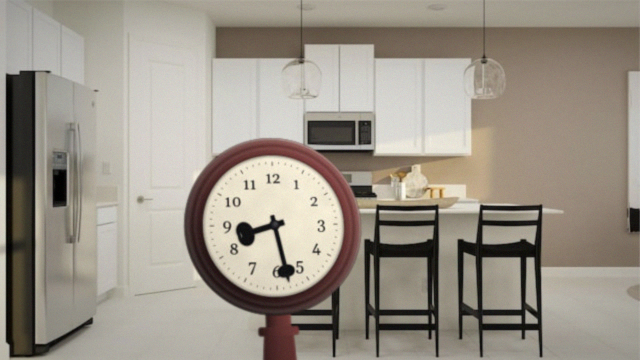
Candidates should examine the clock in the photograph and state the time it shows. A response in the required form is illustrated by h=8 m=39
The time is h=8 m=28
